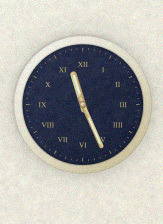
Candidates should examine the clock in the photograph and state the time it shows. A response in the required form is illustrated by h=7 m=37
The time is h=11 m=26
